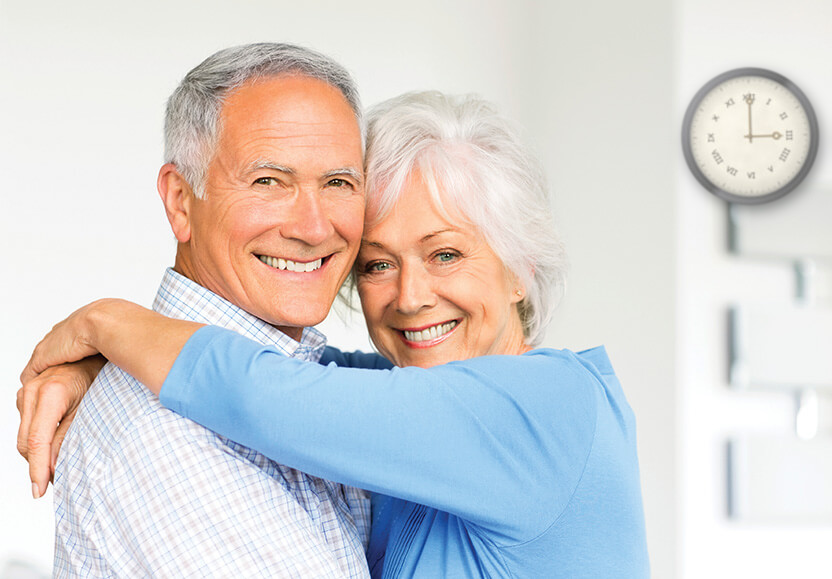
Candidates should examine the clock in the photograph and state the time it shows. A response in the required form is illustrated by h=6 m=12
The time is h=3 m=0
